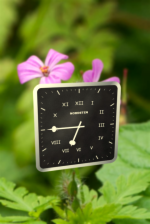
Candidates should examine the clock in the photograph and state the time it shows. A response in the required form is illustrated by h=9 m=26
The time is h=6 m=45
